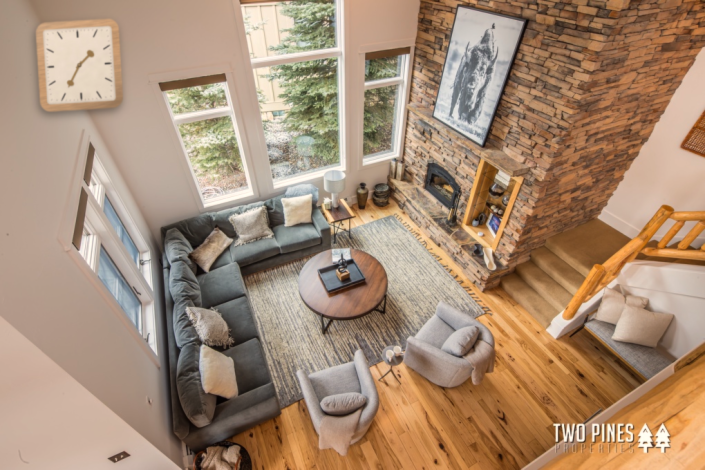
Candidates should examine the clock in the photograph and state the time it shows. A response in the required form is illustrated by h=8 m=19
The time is h=1 m=35
